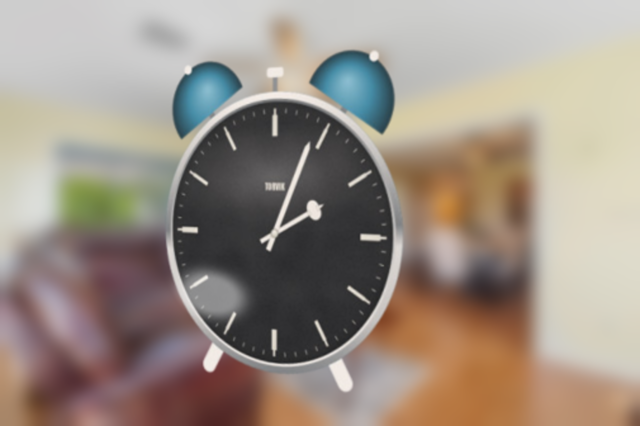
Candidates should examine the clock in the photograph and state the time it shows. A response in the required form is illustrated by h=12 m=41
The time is h=2 m=4
